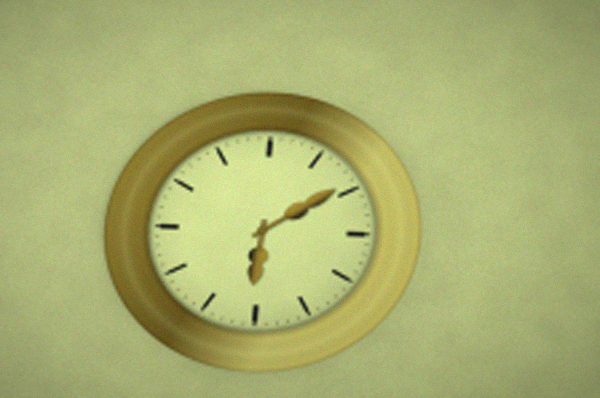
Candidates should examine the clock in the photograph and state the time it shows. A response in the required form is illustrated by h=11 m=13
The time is h=6 m=9
